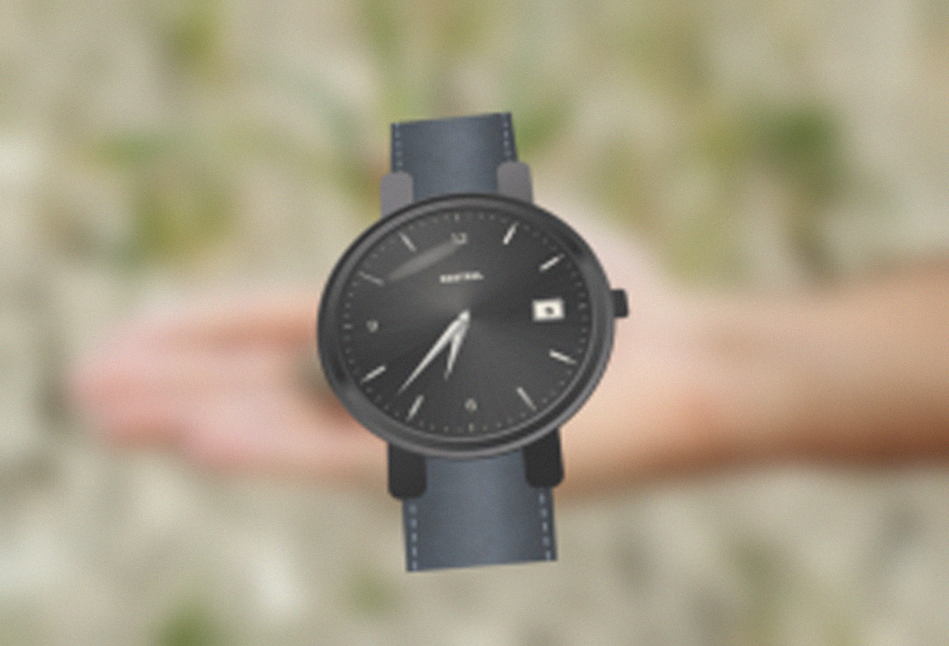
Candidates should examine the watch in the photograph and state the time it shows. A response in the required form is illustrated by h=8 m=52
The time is h=6 m=37
